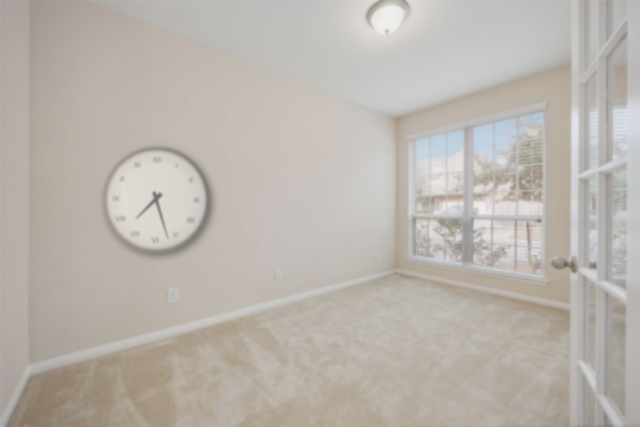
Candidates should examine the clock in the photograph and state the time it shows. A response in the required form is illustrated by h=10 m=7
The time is h=7 m=27
